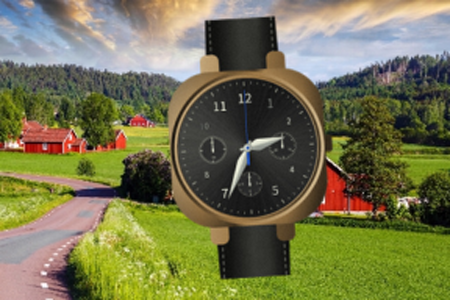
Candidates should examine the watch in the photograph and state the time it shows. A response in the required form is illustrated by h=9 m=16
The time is h=2 m=34
